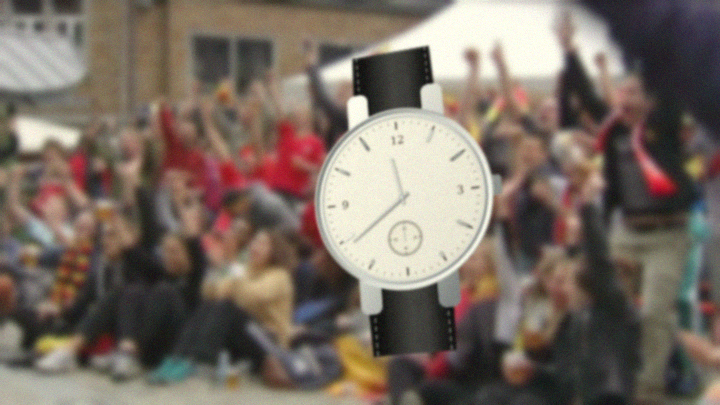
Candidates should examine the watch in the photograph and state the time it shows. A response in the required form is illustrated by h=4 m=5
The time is h=11 m=39
